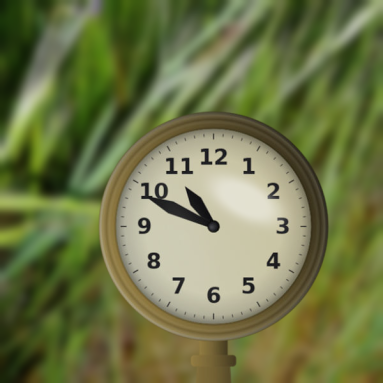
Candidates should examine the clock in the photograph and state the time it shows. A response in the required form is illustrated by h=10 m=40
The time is h=10 m=49
